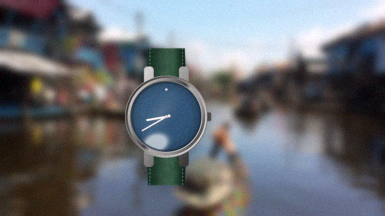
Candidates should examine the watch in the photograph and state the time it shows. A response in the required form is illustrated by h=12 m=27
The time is h=8 m=40
